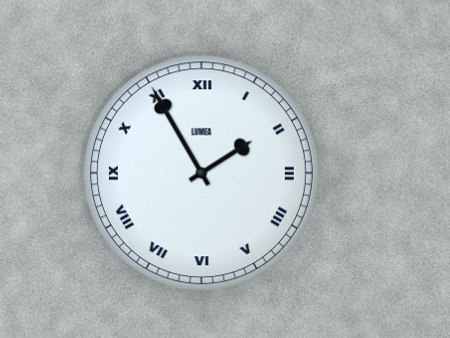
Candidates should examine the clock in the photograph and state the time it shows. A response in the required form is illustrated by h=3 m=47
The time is h=1 m=55
